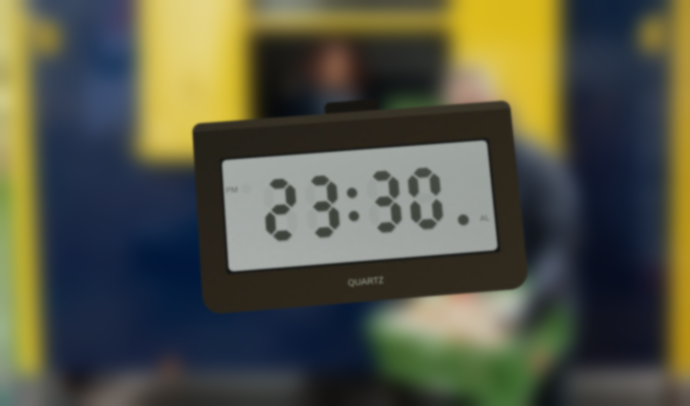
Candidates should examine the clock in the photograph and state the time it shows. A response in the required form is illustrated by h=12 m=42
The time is h=23 m=30
